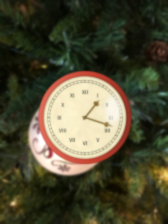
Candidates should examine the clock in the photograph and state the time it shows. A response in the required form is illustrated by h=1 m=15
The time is h=1 m=18
